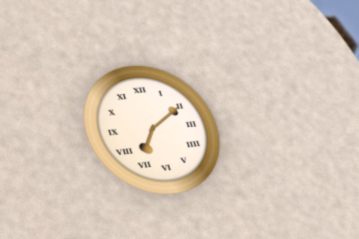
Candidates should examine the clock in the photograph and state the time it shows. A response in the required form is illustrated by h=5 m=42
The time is h=7 m=10
